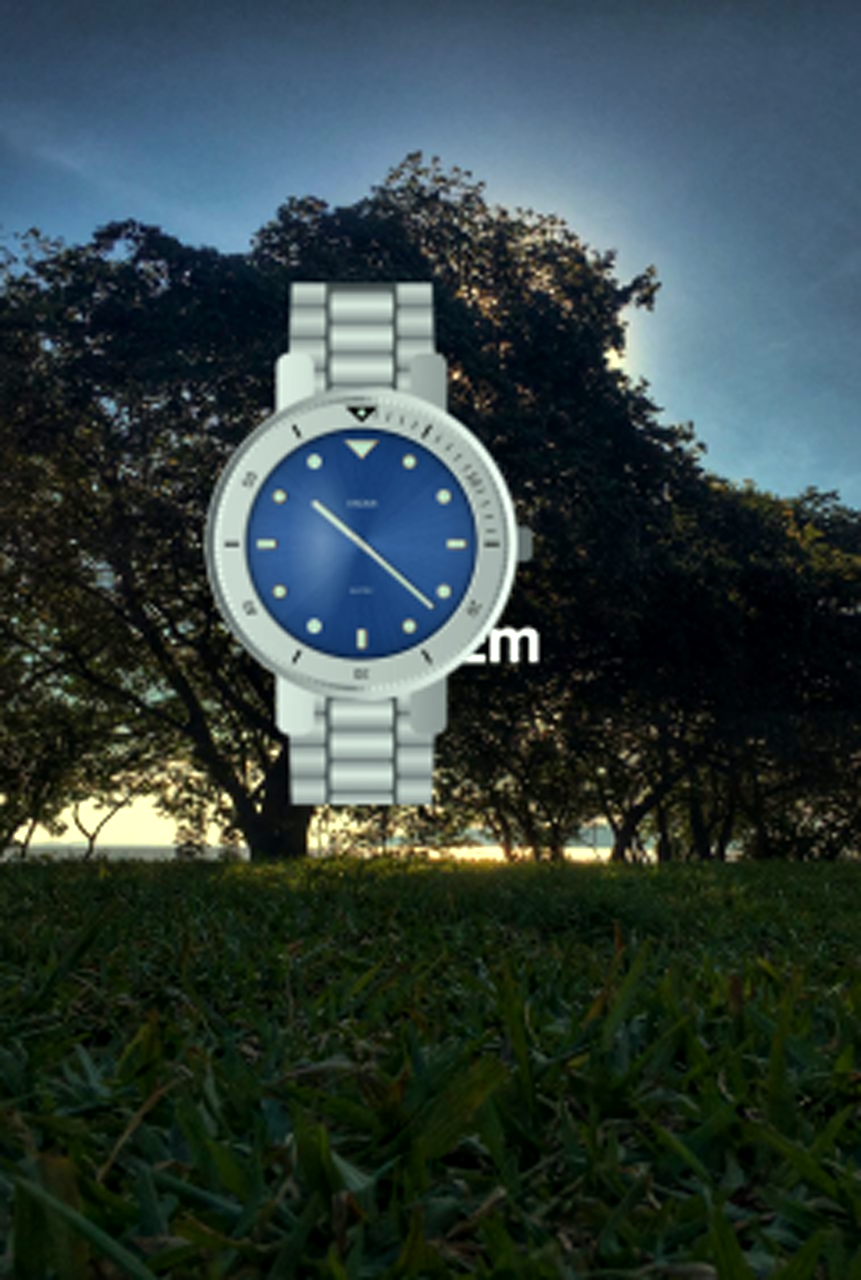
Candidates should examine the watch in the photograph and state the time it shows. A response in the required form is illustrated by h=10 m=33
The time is h=10 m=22
